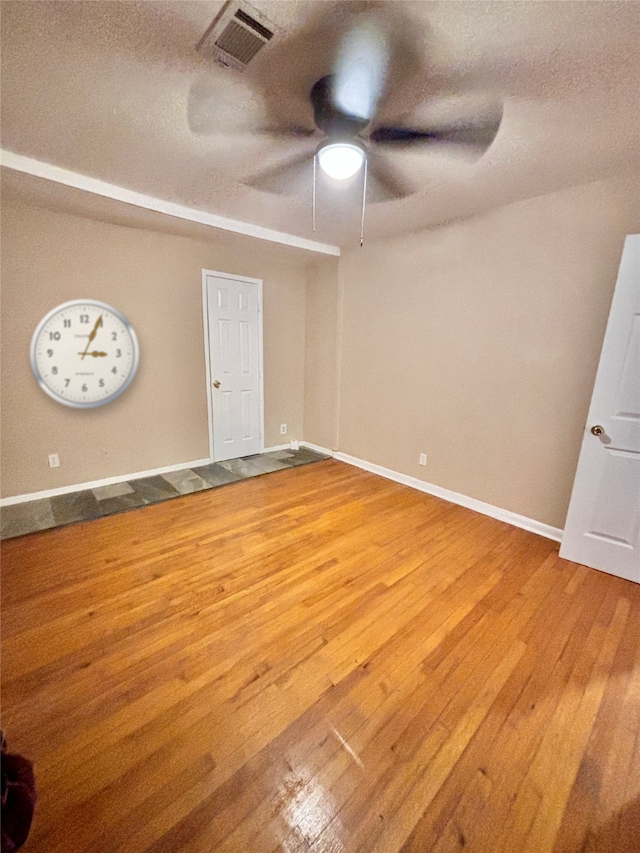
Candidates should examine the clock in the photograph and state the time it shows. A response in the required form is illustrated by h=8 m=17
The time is h=3 m=4
